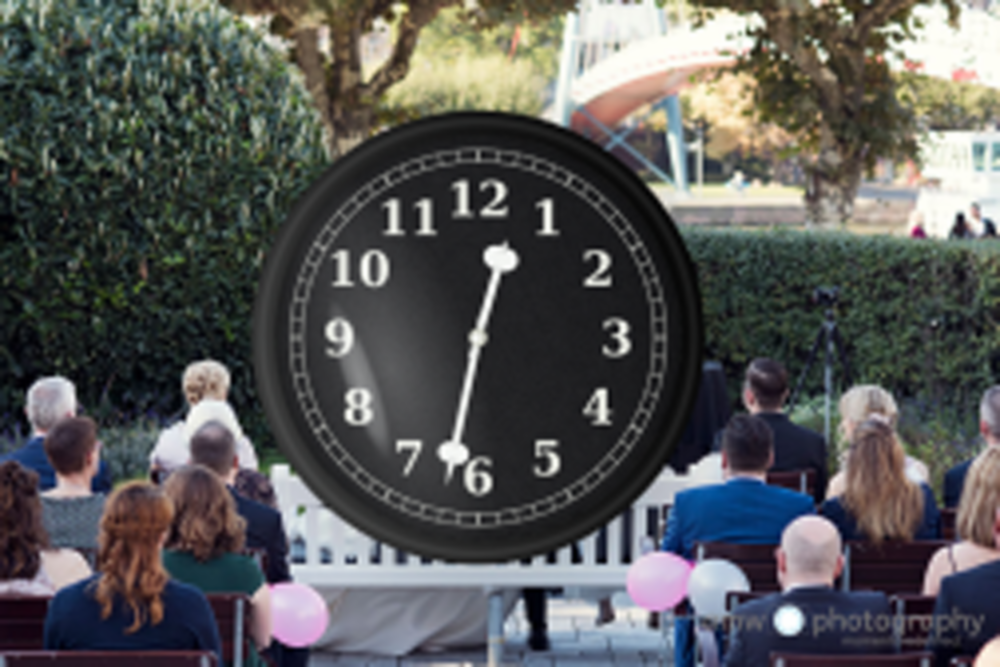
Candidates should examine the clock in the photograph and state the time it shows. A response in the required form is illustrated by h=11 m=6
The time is h=12 m=32
